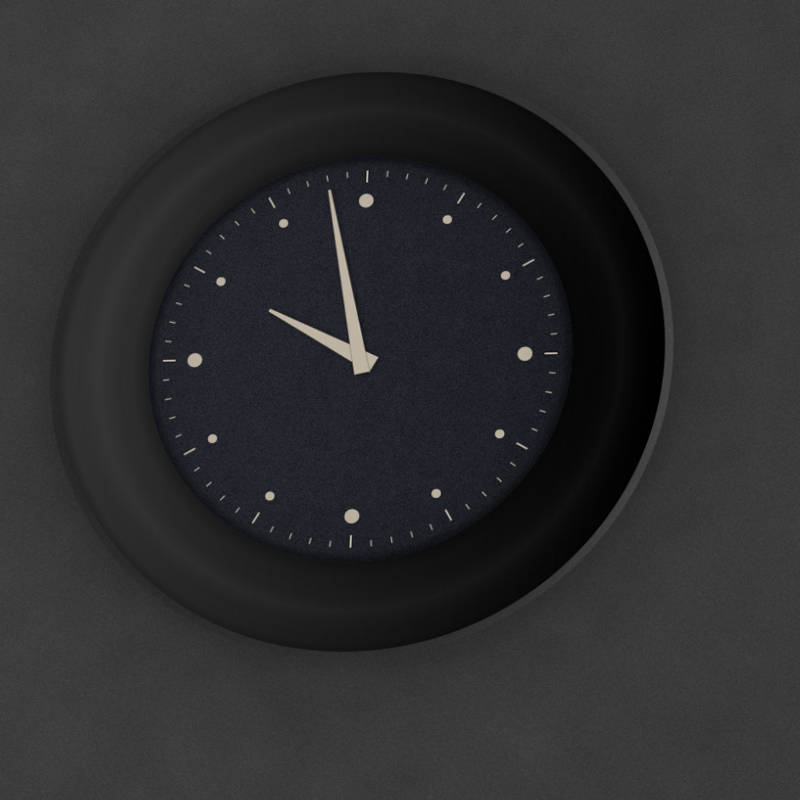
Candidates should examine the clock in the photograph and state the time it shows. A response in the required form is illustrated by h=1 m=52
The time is h=9 m=58
